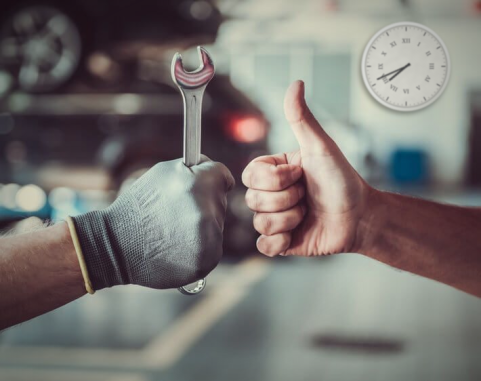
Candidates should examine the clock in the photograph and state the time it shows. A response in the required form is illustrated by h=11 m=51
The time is h=7 m=41
